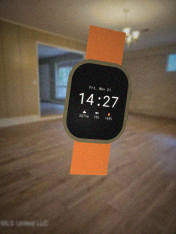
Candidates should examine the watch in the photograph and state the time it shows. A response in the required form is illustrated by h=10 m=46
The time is h=14 m=27
